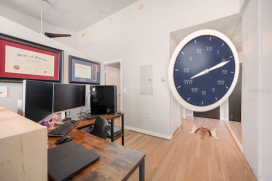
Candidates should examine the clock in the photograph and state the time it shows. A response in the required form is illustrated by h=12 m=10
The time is h=8 m=11
